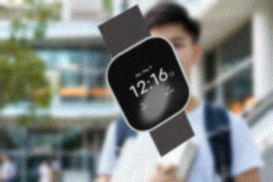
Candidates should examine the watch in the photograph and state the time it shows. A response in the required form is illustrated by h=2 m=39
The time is h=12 m=16
